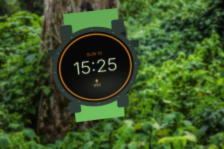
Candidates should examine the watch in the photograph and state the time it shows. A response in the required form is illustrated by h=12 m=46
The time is h=15 m=25
